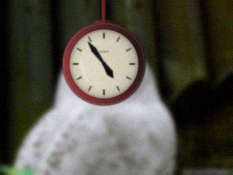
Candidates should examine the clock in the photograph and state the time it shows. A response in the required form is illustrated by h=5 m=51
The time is h=4 m=54
